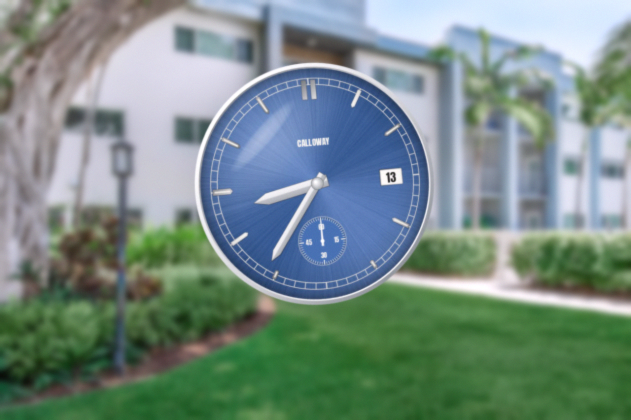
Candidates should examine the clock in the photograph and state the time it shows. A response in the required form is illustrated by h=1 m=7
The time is h=8 m=36
